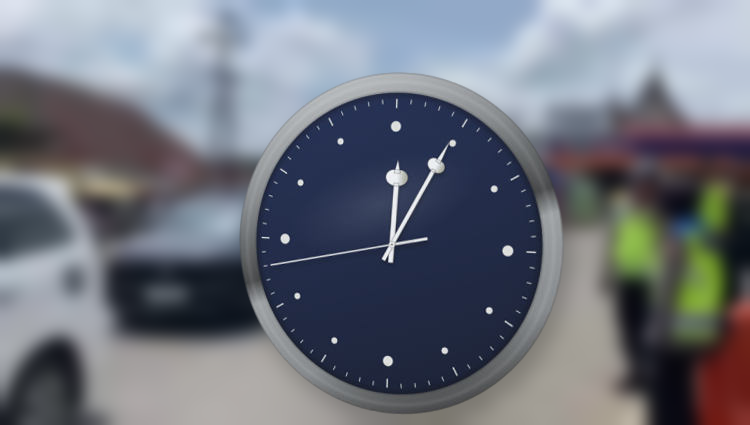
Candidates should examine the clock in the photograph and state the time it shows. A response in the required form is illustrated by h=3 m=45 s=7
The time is h=12 m=4 s=43
